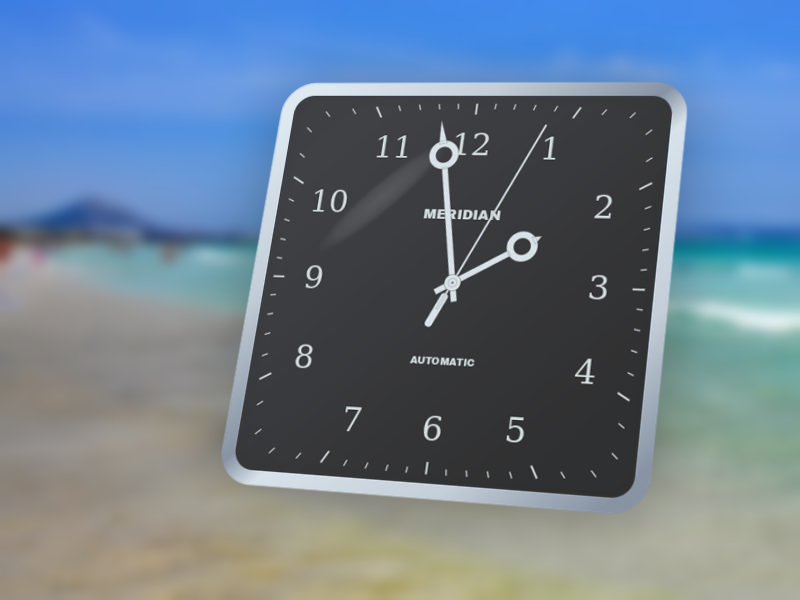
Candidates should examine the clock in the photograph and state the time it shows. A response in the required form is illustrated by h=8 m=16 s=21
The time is h=1 m=58 s=4
